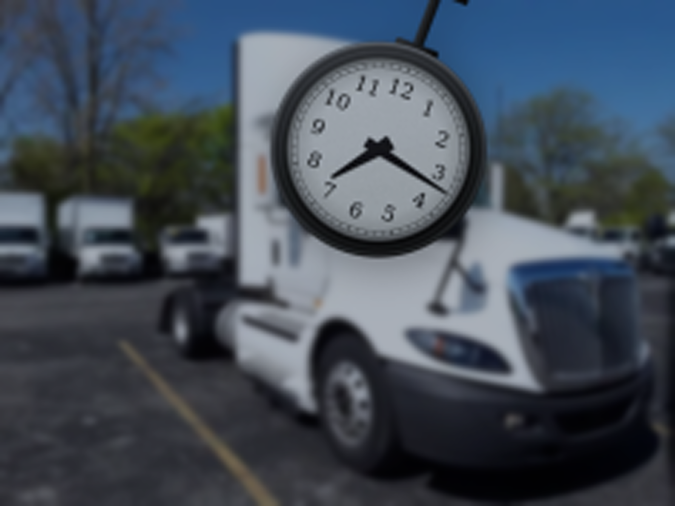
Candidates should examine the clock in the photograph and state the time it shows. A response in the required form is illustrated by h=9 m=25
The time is h=7 m=17
